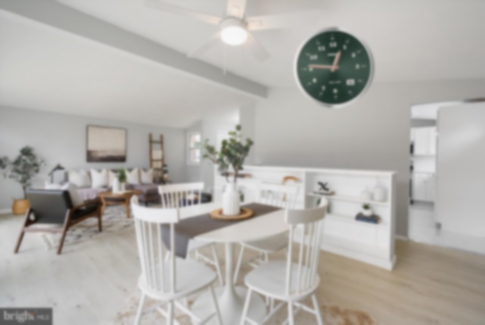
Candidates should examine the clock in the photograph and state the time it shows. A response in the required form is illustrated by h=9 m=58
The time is h=12 m=46
